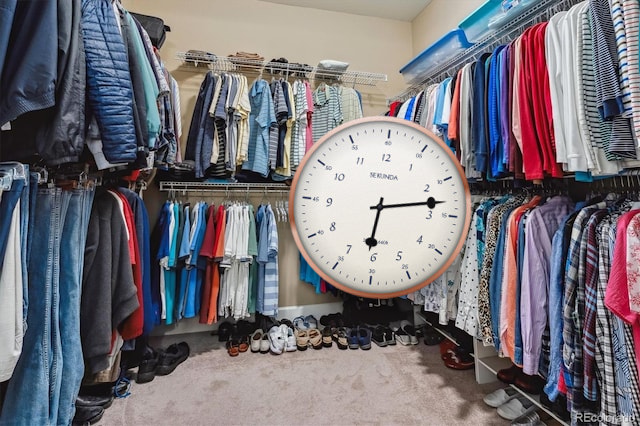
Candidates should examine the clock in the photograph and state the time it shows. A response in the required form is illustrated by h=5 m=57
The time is h=6 m=13
